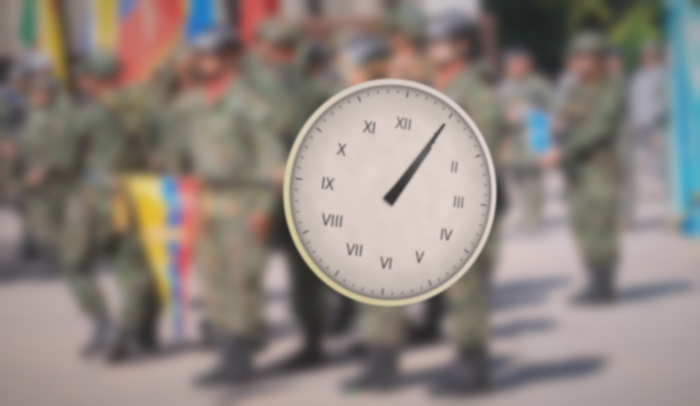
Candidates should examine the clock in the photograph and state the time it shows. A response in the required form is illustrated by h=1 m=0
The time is h=1 m=5
